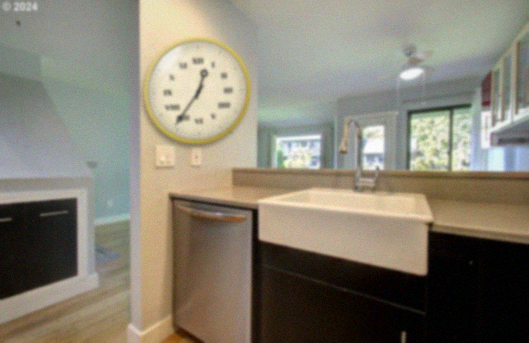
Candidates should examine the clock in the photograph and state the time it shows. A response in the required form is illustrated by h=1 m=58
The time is h=12 m=36
